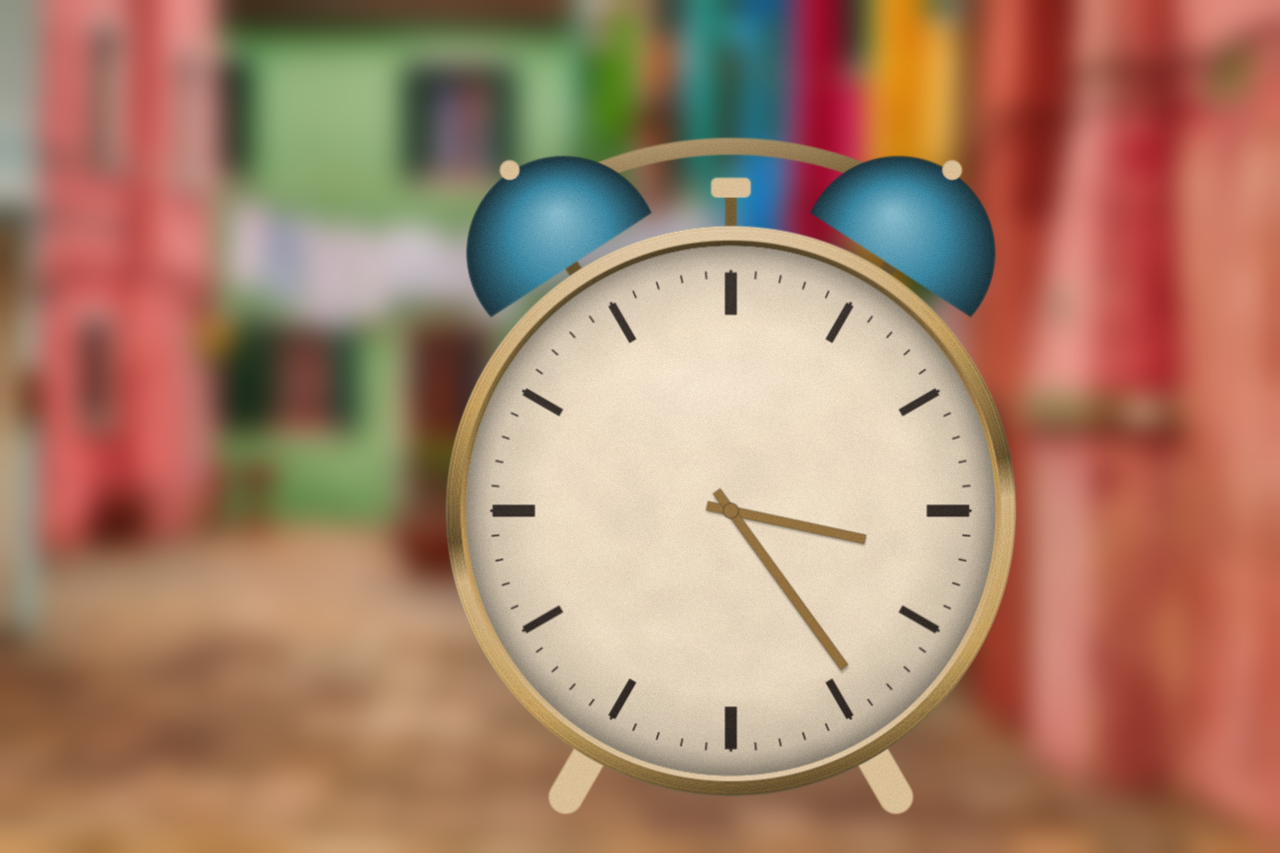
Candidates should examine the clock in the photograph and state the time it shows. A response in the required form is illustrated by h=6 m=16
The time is h=3 m=24
